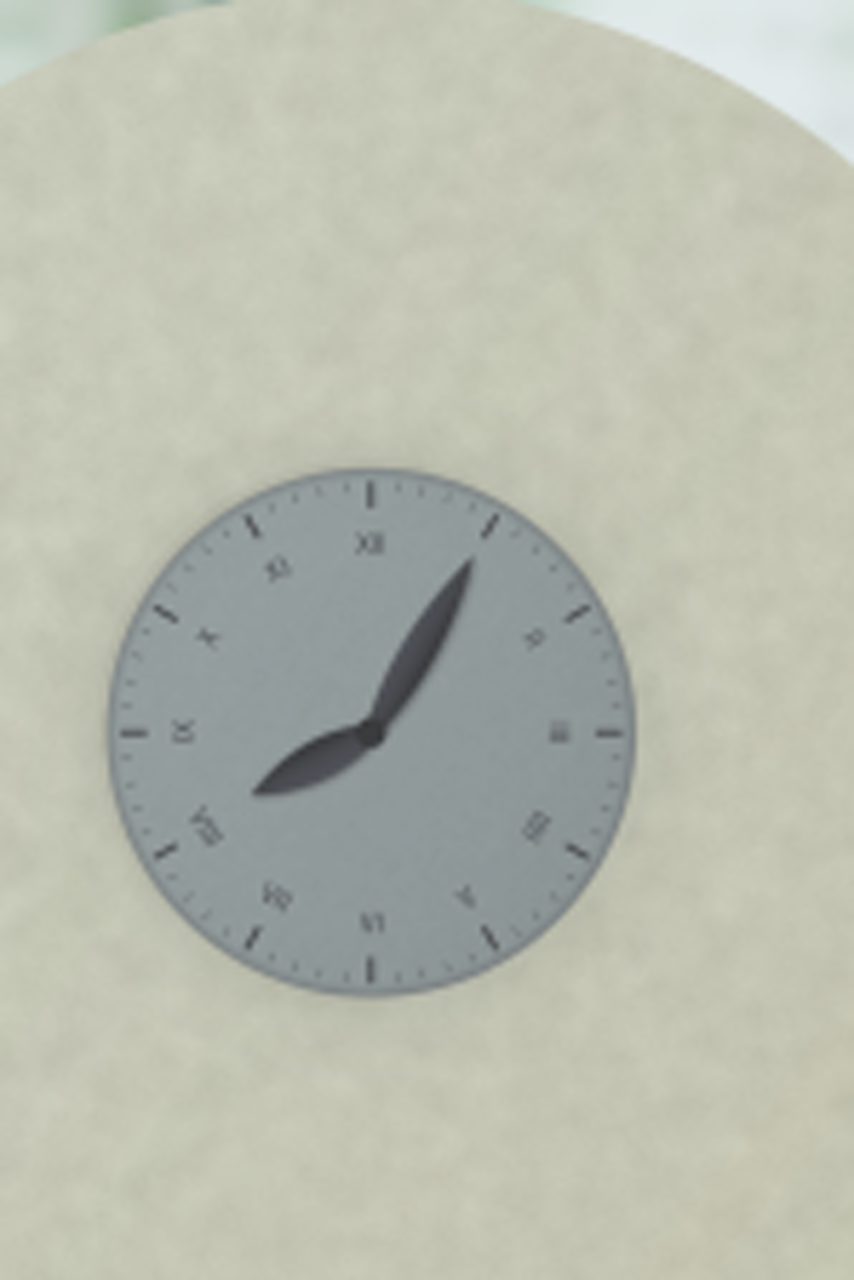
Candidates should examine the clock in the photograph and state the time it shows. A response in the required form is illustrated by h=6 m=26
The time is h=8 m=5
